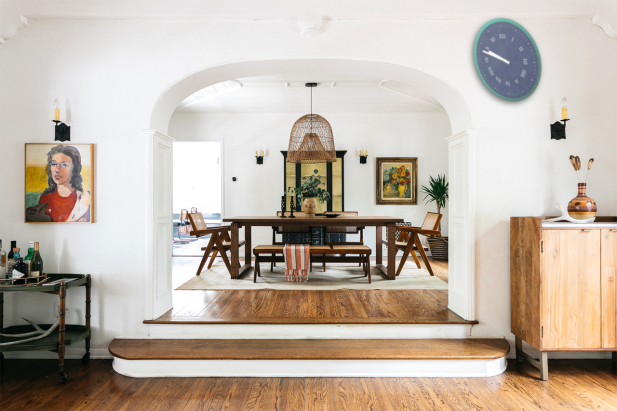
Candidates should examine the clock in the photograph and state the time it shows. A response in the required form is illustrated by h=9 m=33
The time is h=9 m=48
